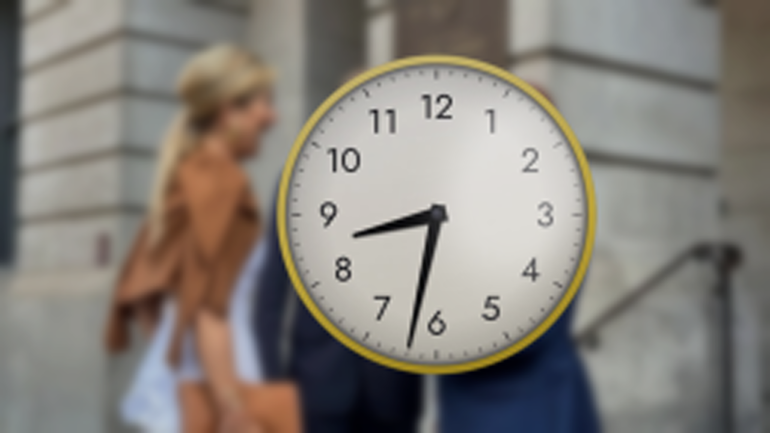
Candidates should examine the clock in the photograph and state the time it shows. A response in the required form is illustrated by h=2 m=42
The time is h=8 m=32
